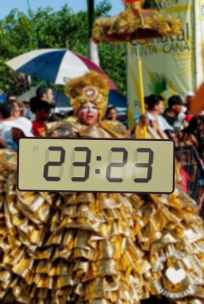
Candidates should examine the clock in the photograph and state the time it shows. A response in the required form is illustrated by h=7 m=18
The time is h=23 m=23
